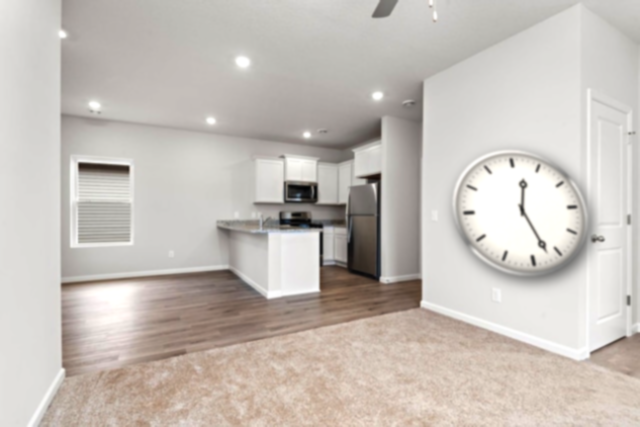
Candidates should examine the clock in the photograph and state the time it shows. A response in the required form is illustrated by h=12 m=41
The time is h=12 m=27
